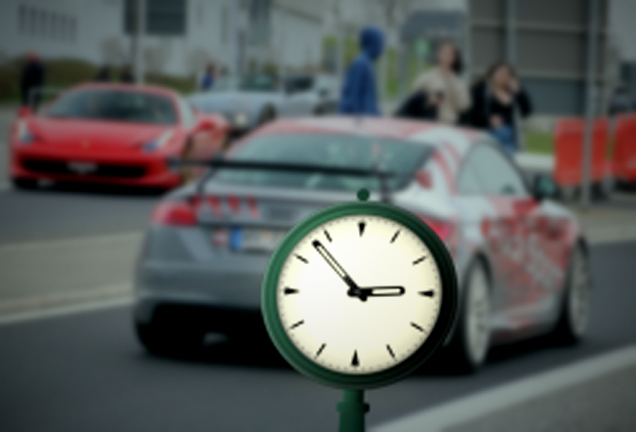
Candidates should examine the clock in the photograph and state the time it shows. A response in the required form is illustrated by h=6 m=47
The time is h=2 m=53
